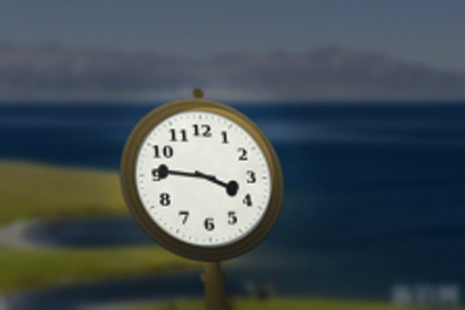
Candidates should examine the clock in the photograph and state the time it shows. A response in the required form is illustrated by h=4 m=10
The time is h=3 m=46
